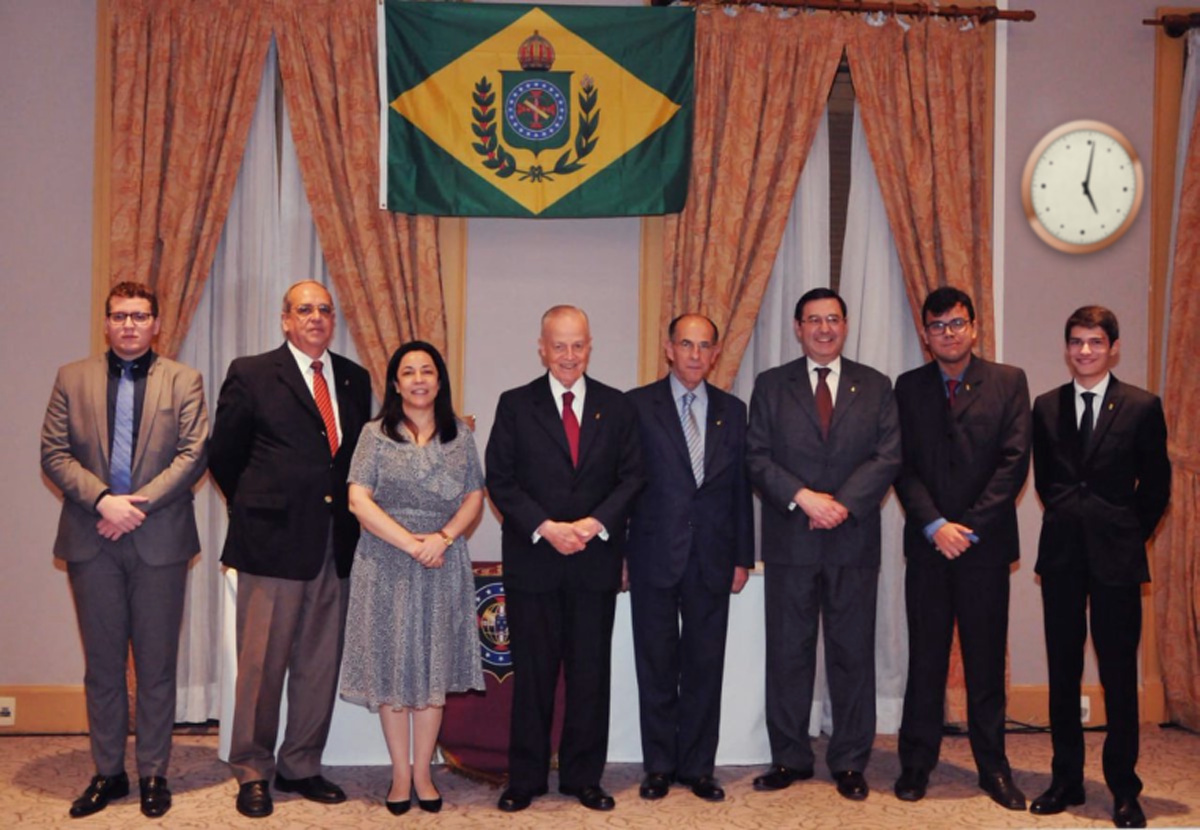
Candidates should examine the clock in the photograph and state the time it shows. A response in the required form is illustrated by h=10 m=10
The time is h=5 m=1
